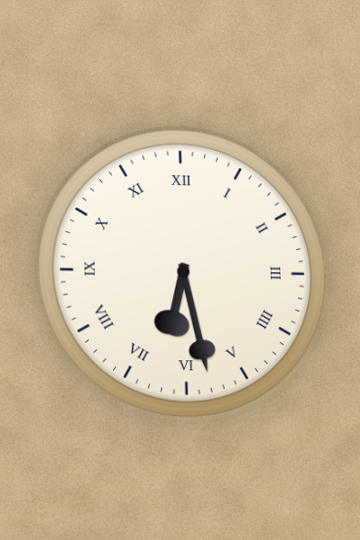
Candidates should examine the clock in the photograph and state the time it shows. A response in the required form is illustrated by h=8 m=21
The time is h=6 m=28
